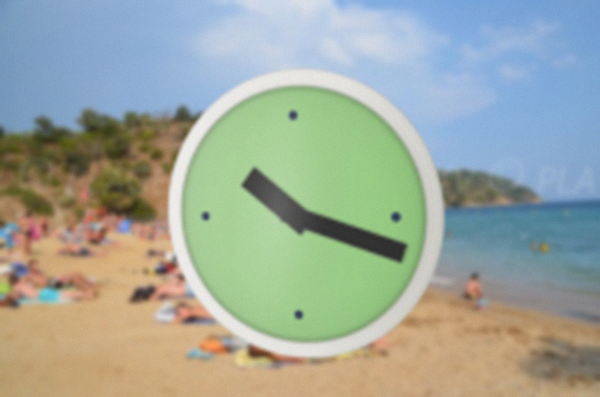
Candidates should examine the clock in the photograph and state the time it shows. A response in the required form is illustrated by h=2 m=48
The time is h=10 m=18
